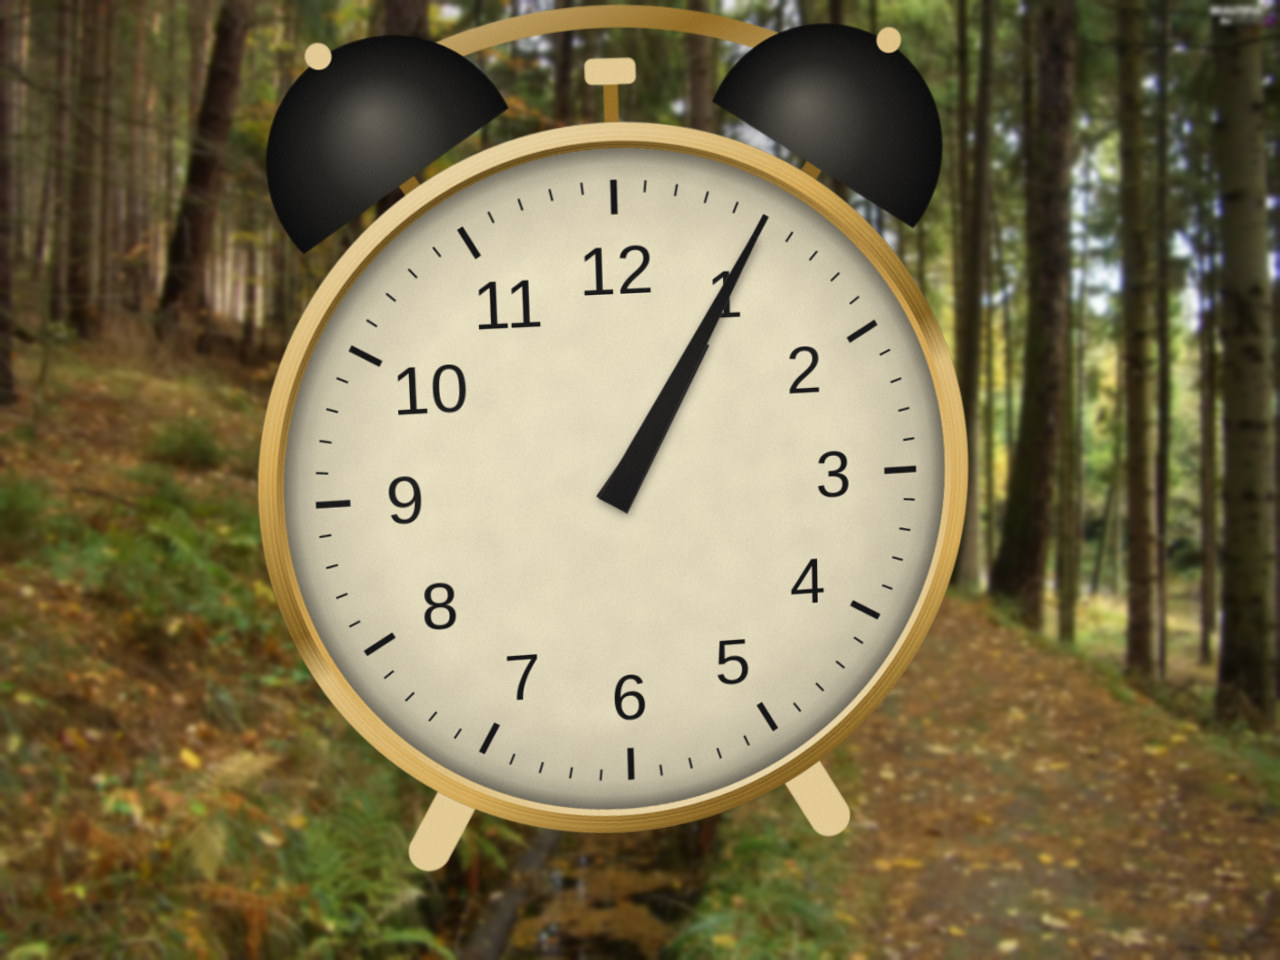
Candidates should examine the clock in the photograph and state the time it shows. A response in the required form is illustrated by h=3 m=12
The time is h=1 m=5
